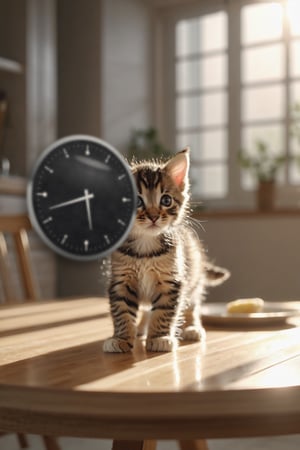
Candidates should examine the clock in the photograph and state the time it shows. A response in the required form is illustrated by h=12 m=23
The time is h=5 m=42
